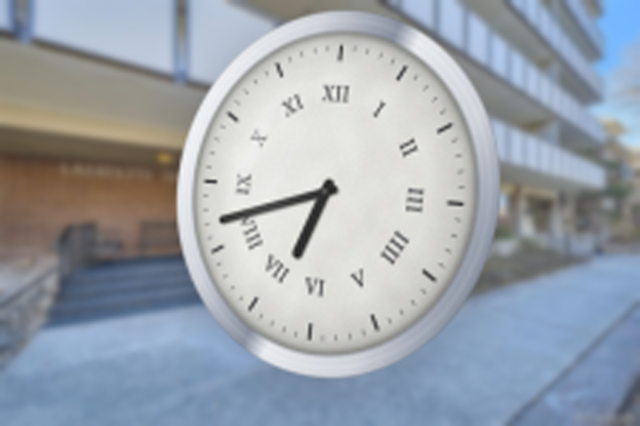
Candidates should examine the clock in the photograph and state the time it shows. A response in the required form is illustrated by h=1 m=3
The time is h=6 m=42
